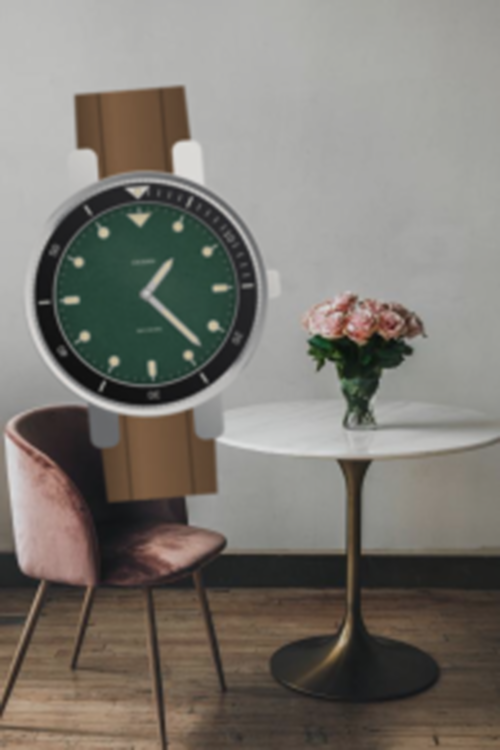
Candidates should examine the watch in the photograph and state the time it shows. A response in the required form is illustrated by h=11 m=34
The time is h=1 m=23
